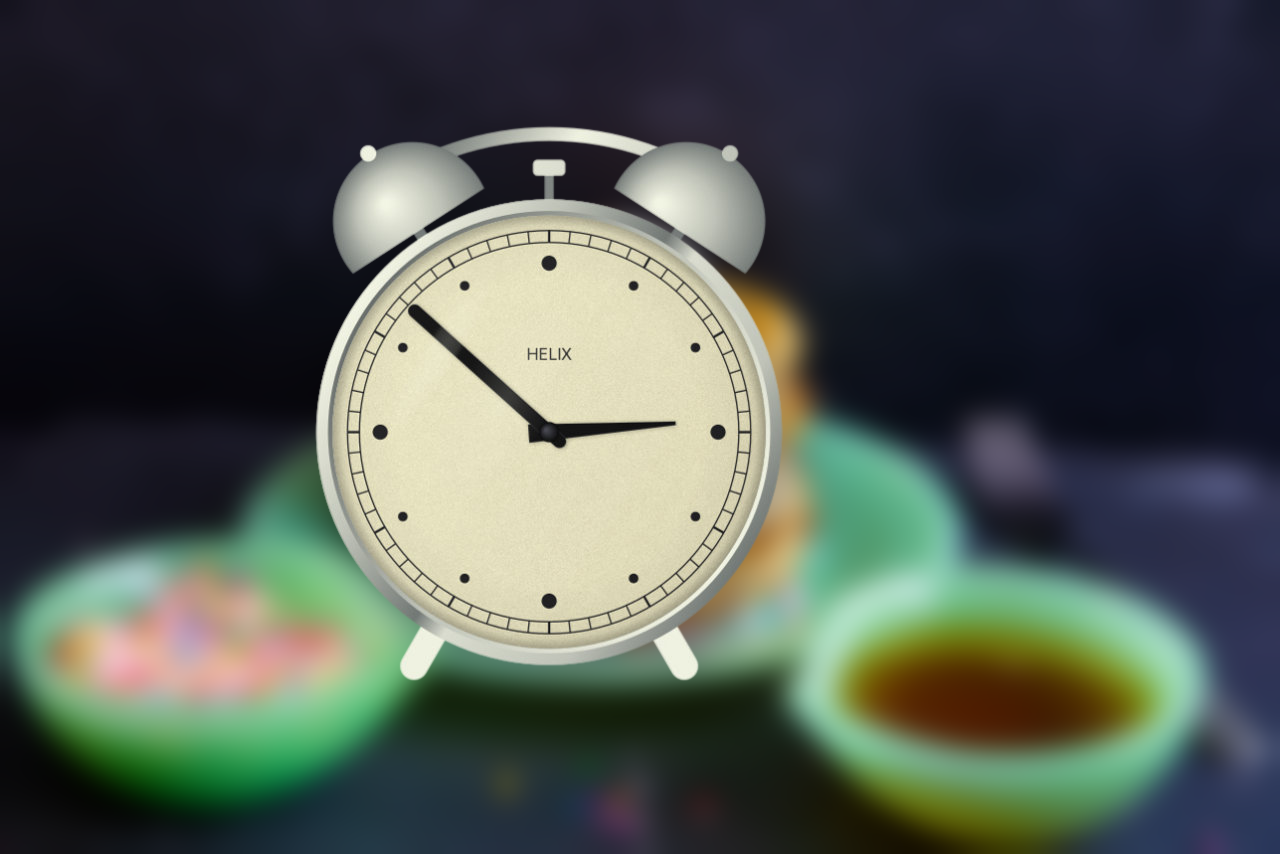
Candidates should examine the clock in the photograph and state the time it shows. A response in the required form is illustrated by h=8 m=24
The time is h=2 m=52
